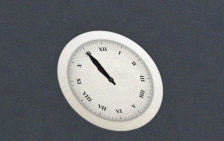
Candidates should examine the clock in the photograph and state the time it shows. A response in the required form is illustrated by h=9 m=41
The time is h=10 m=55
